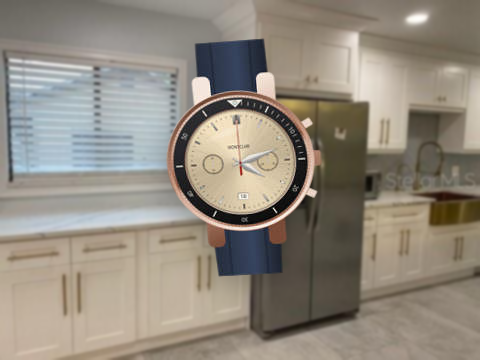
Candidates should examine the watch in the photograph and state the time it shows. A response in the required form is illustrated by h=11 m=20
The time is h=4 m=12
